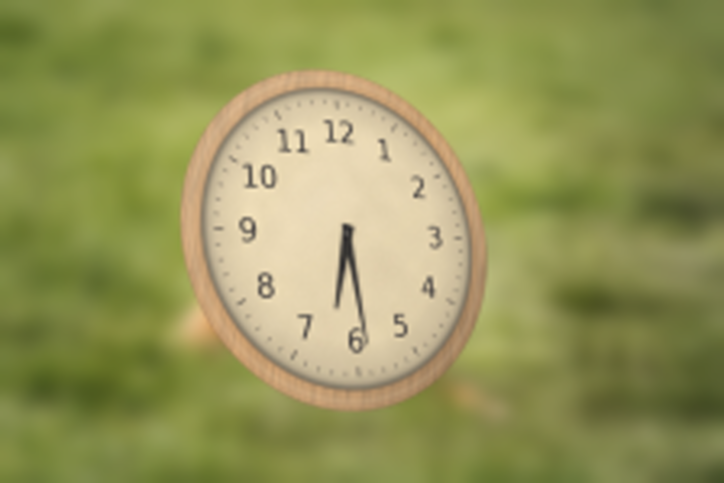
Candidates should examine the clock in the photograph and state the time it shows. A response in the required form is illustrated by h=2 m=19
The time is h=6 m=29
